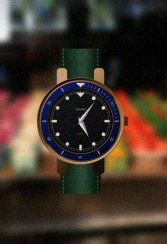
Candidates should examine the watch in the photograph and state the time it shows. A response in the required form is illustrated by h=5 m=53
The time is h=5 m=6
